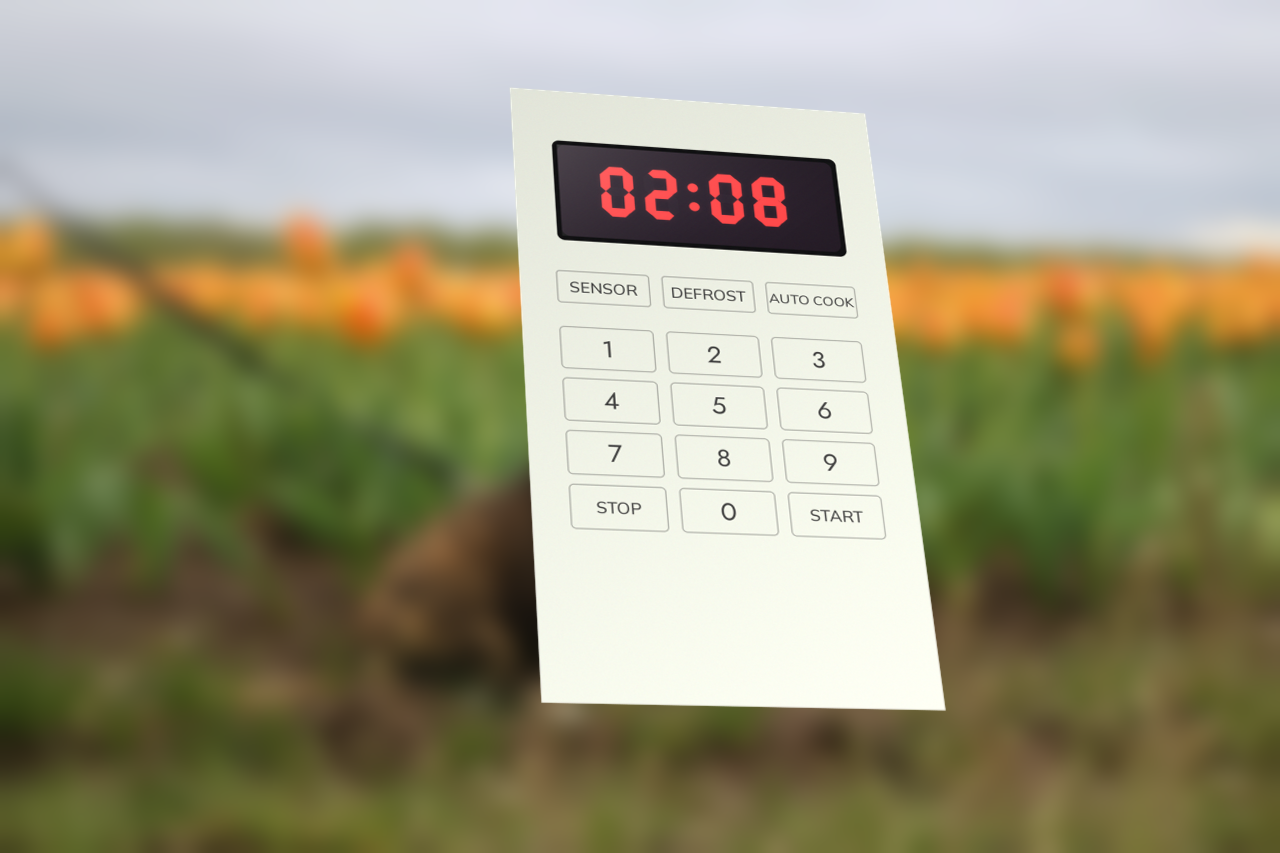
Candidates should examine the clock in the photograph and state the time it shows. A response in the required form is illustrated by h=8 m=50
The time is h=2 m=8
